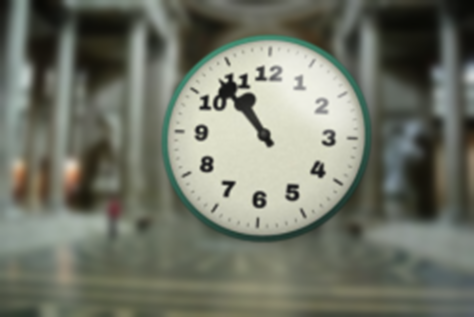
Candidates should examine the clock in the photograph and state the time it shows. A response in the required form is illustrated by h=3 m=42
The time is h=10 m=53
